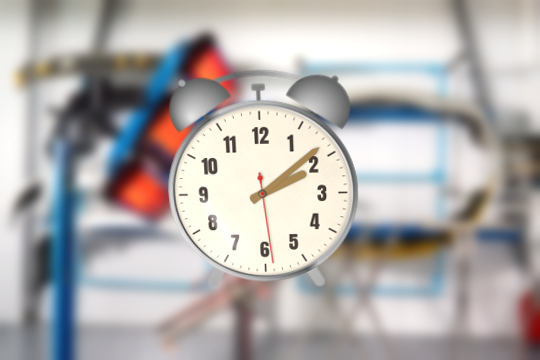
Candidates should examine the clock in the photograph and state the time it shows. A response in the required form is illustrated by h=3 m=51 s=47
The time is h=2 m=8 s=29
